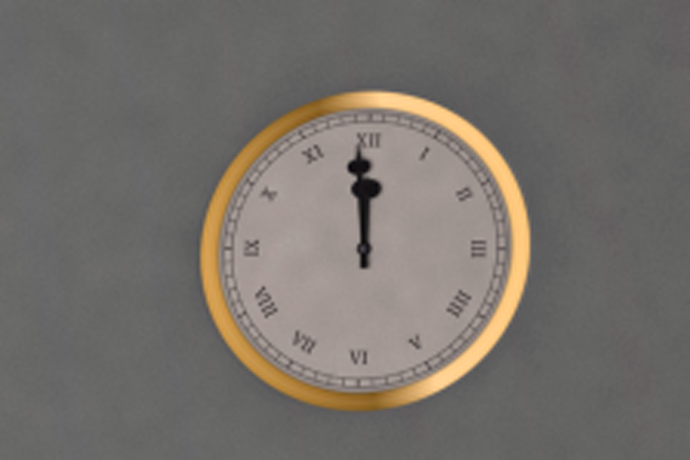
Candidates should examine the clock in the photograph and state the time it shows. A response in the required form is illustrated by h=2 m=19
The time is h=11 m=59
